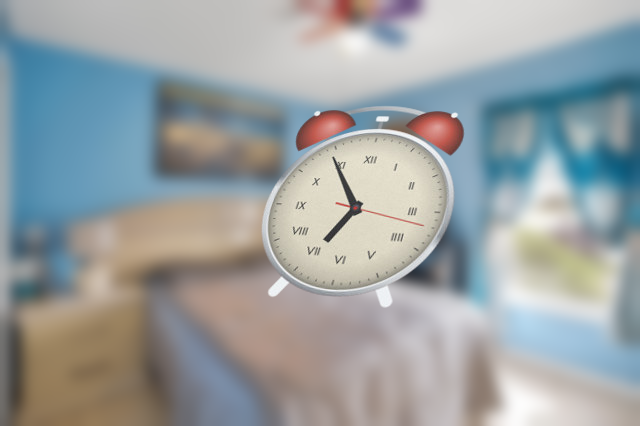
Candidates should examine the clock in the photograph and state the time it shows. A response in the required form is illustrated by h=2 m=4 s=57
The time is h=6 m=54 s=17
